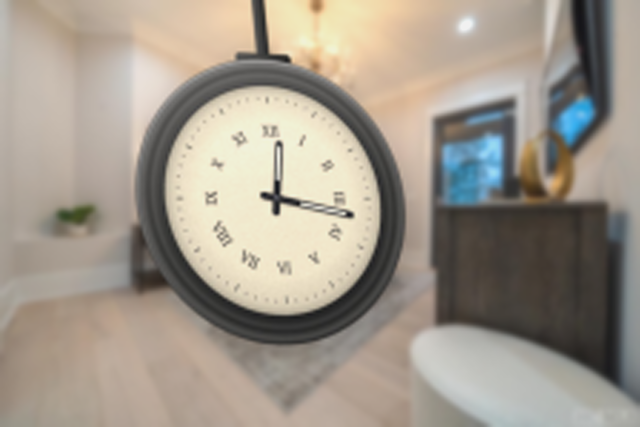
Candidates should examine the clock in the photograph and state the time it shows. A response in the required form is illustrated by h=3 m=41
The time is h=12 m=17
